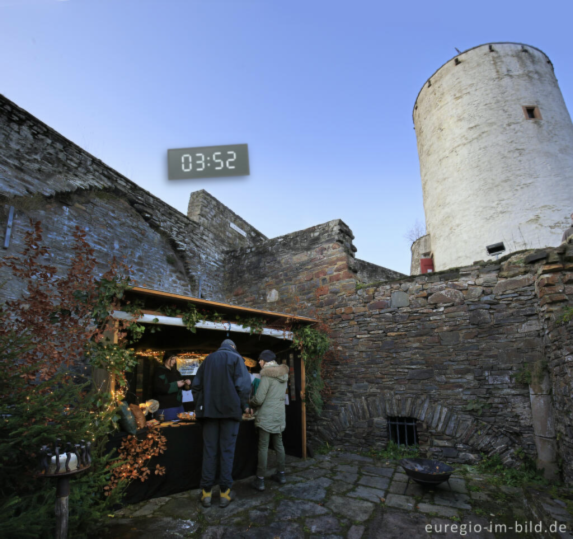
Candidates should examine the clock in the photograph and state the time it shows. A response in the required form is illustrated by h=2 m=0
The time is h=3 m=52
